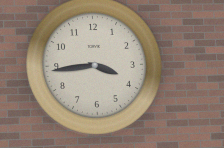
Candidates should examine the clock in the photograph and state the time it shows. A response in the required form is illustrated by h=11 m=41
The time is h=3 m=44
